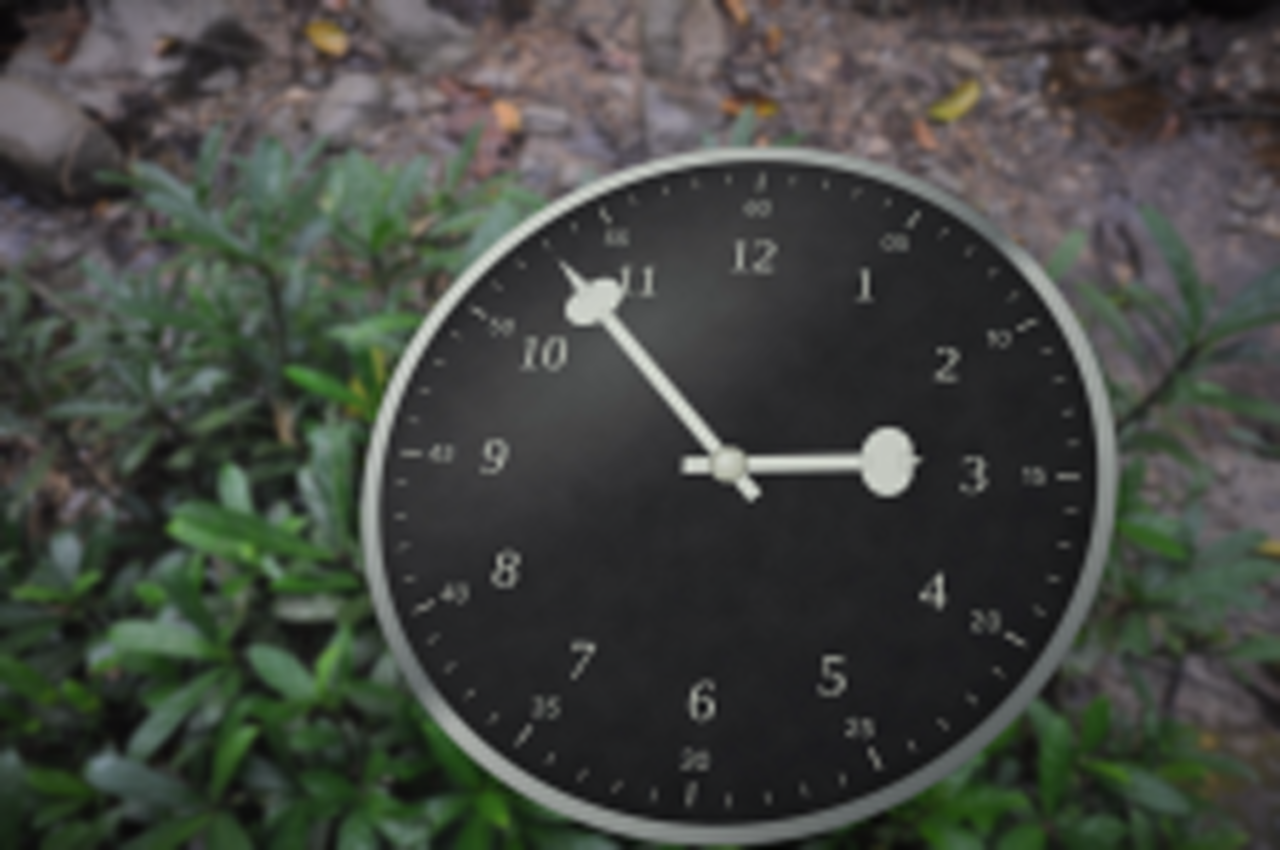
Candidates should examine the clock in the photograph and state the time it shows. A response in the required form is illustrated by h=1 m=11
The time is h=2 m=53
